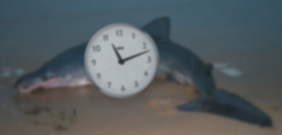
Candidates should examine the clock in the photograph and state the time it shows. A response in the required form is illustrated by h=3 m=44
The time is h=11 m=12
